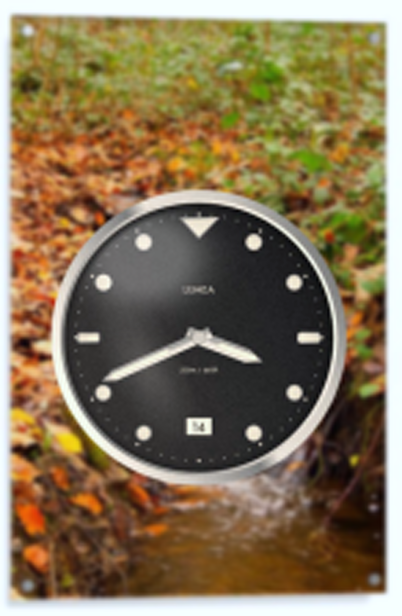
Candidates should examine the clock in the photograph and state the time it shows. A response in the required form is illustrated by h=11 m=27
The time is h=3 m=41
